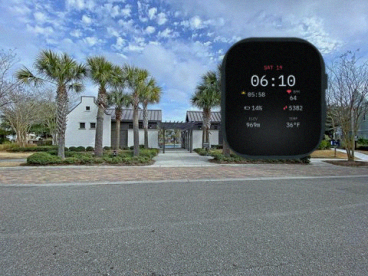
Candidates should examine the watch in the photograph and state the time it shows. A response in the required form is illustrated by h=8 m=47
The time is h=6 m=10
